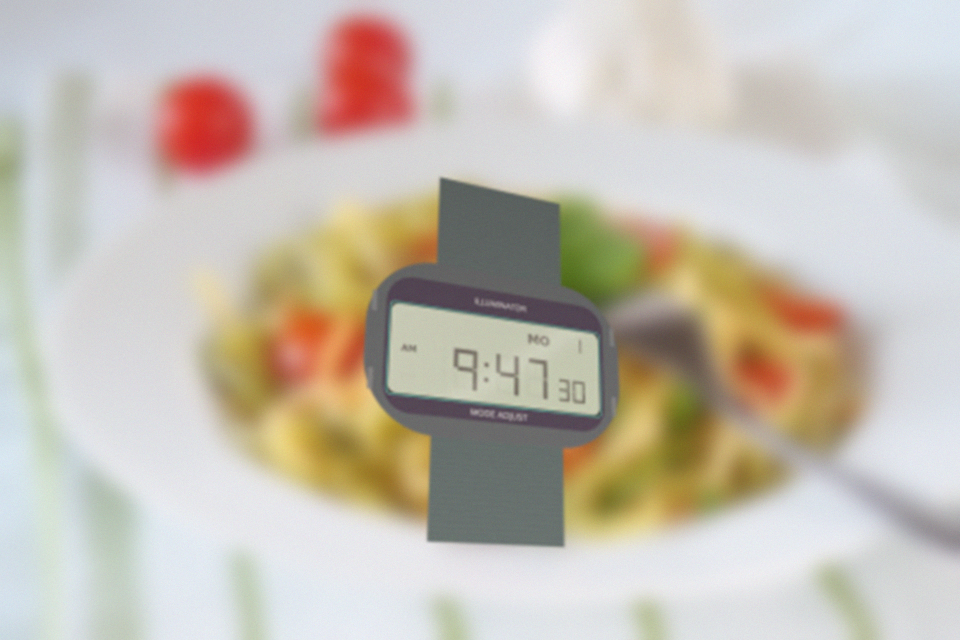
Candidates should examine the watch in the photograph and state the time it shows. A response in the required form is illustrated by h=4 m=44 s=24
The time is h=9 m=47 s=30
